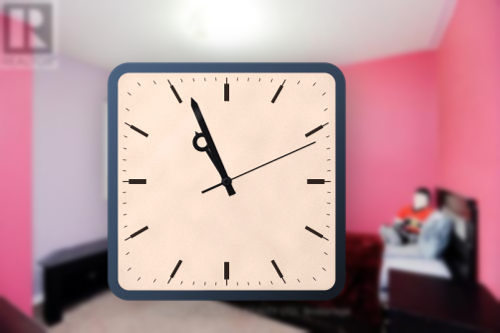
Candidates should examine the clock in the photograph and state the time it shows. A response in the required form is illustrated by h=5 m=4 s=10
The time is h=10 m=56 s=11
